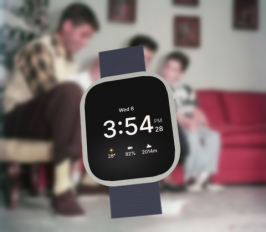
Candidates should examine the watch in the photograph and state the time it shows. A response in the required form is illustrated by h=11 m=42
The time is h=3 m=54
